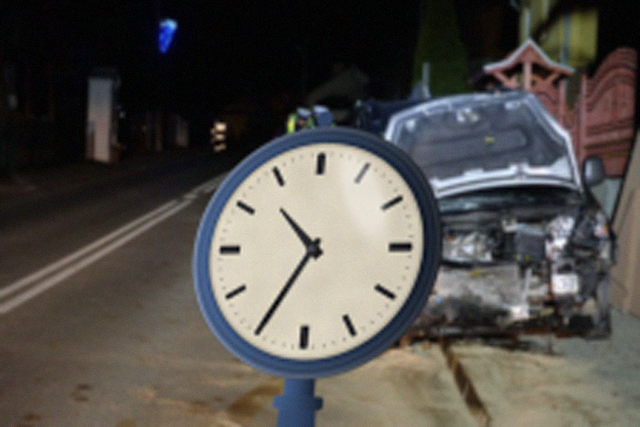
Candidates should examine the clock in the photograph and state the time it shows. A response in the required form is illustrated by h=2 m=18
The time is h=10 m=35
